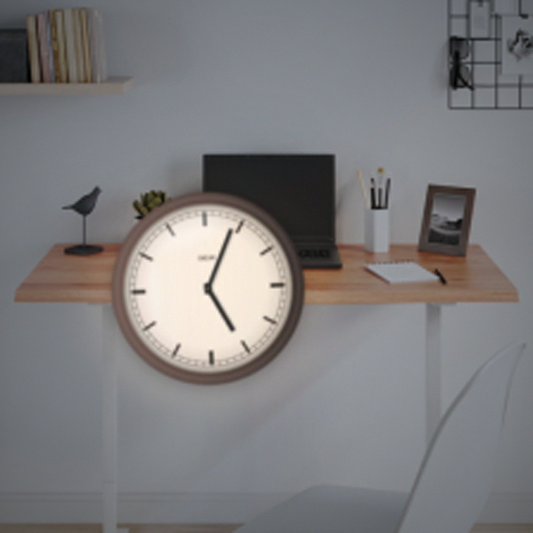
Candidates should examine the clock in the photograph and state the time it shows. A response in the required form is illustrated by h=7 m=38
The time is h=5 m=4
